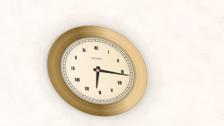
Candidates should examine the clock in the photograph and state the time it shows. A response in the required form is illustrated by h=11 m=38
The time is h=6 m=16
